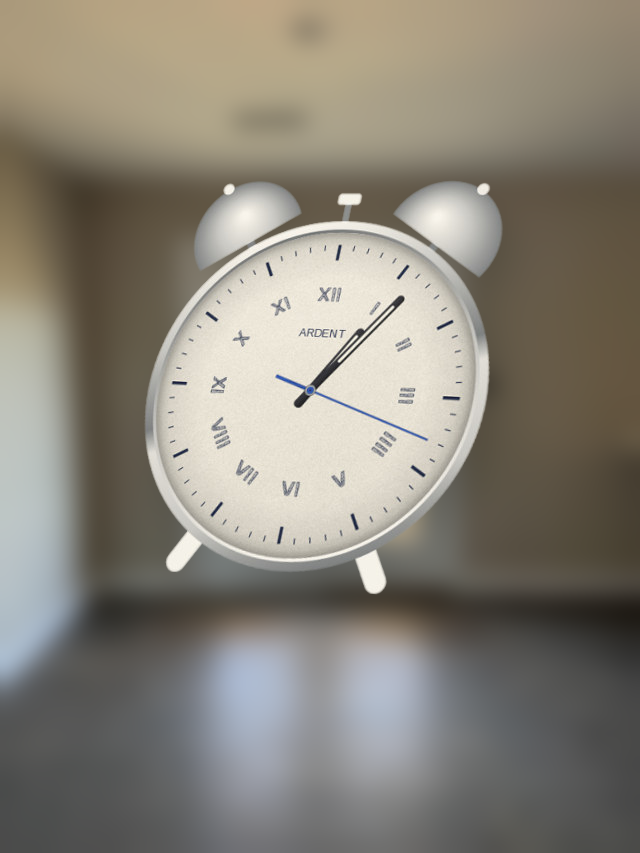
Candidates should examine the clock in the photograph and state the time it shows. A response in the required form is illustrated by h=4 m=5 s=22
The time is h=1 m=6 s=18
